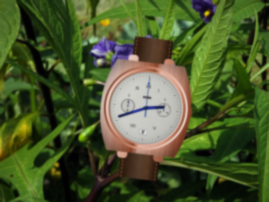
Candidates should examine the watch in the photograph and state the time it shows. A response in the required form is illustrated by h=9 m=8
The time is h=2 m=41
